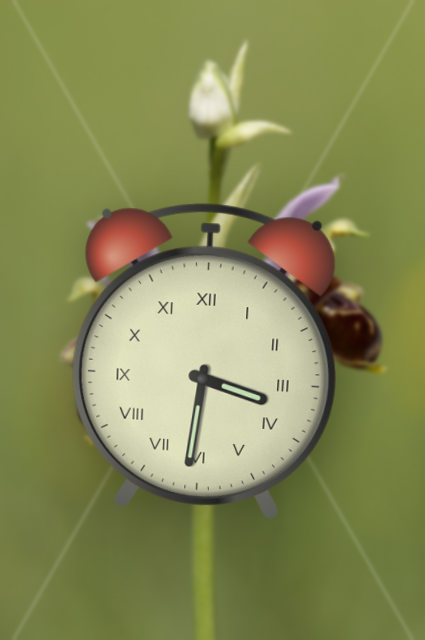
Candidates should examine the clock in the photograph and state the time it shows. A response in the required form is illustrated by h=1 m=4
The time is h=3 m=31
